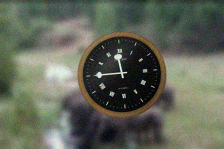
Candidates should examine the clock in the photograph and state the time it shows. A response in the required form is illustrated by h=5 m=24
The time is h=11 m=45
